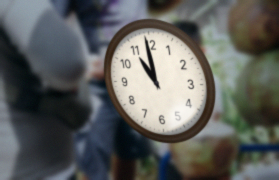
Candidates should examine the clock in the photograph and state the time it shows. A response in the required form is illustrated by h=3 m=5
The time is h=10 m=59
